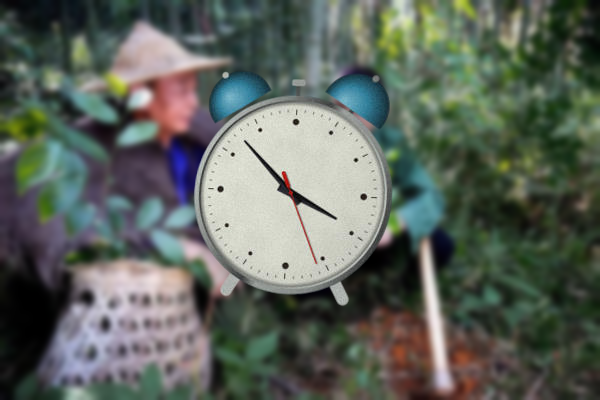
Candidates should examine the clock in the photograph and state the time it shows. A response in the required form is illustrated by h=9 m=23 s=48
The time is h=3 m=52 s=26
